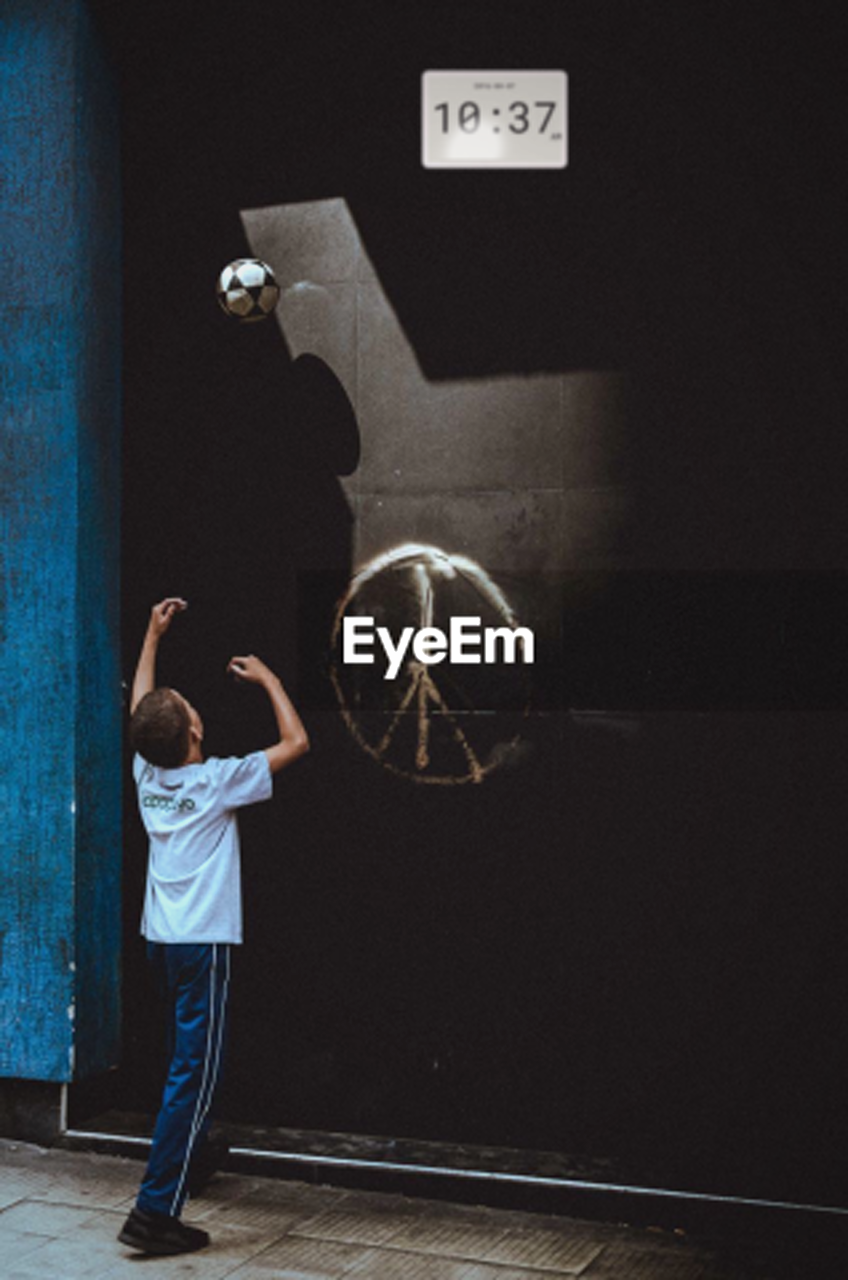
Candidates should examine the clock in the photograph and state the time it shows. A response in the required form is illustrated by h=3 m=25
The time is h=10 m=37
